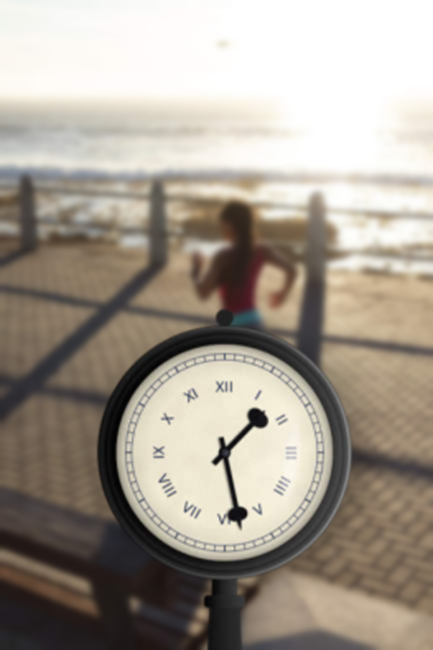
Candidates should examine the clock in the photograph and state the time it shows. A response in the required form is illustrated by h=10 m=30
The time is h=1 m=28
